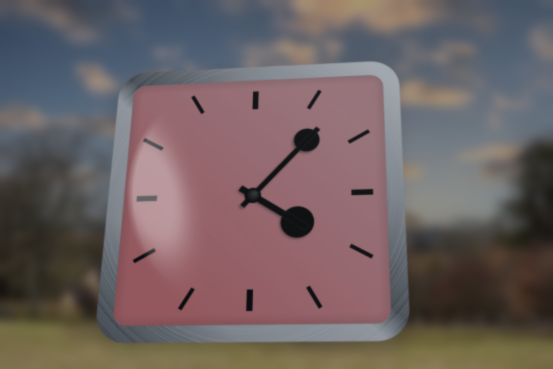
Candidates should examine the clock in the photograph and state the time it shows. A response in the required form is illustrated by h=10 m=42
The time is h=4 m=7
